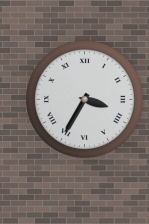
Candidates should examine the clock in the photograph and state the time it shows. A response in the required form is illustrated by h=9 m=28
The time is h=3 m=35
